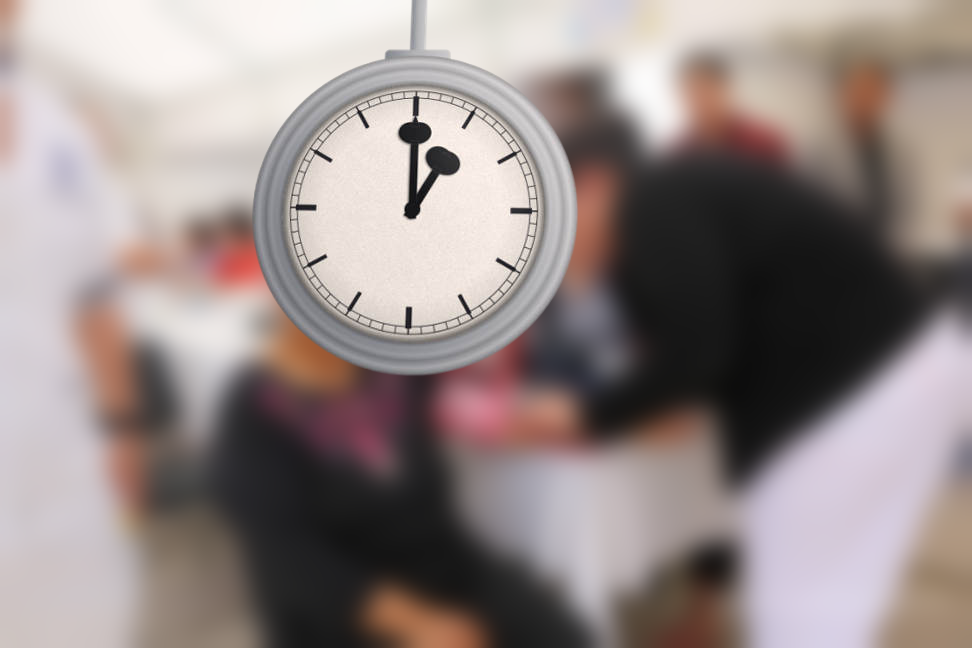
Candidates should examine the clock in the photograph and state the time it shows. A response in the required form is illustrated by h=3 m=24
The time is h=1 m=0
